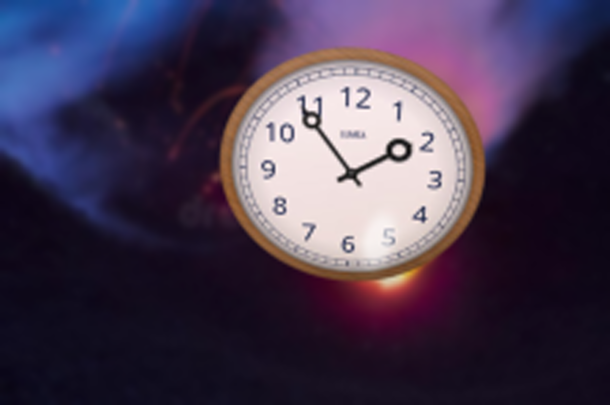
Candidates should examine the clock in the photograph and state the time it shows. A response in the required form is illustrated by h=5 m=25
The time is h=1 m=54
